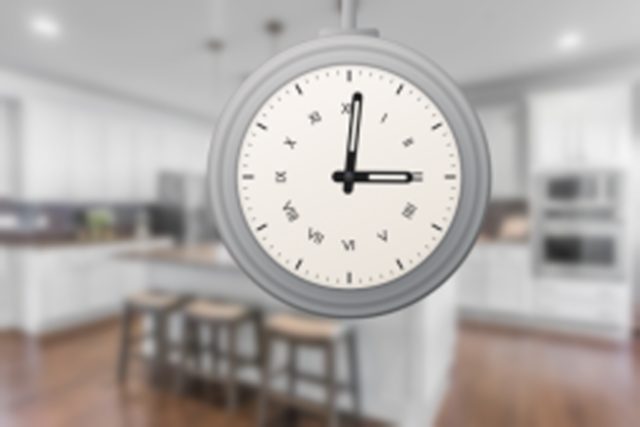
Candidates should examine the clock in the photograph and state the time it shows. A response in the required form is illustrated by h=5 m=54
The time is h=3 m=1
